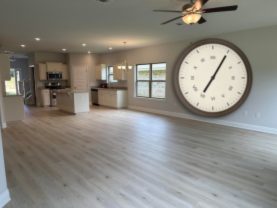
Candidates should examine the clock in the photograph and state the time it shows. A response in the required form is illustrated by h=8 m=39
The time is h=7 m=5
